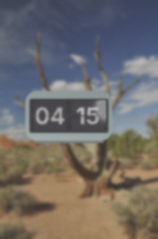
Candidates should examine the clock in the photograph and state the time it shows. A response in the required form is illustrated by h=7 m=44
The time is h=4 m=15
